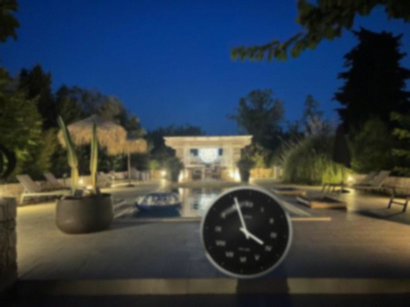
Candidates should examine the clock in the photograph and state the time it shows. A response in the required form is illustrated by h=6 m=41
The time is h=3 m=56
